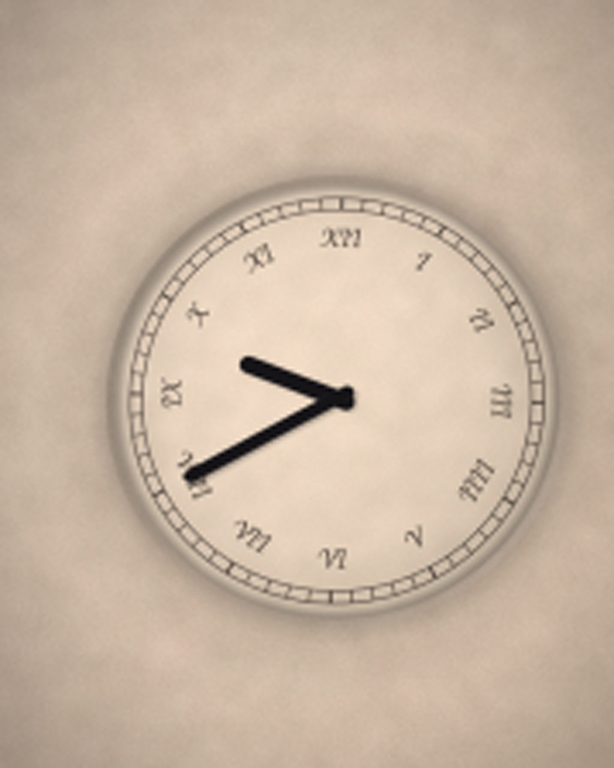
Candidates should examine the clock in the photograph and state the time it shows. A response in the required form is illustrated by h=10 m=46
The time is h=9 m=40
